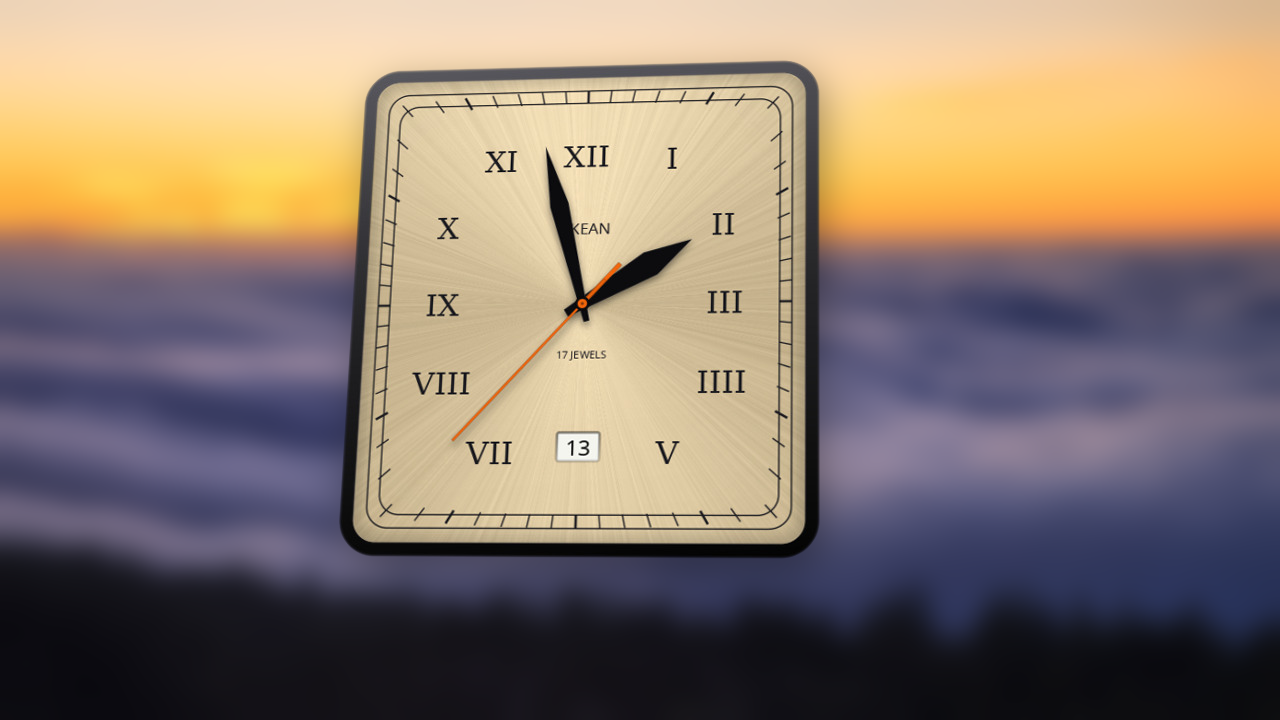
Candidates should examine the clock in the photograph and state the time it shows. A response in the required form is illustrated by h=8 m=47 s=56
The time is h=1 m=57 s=37
